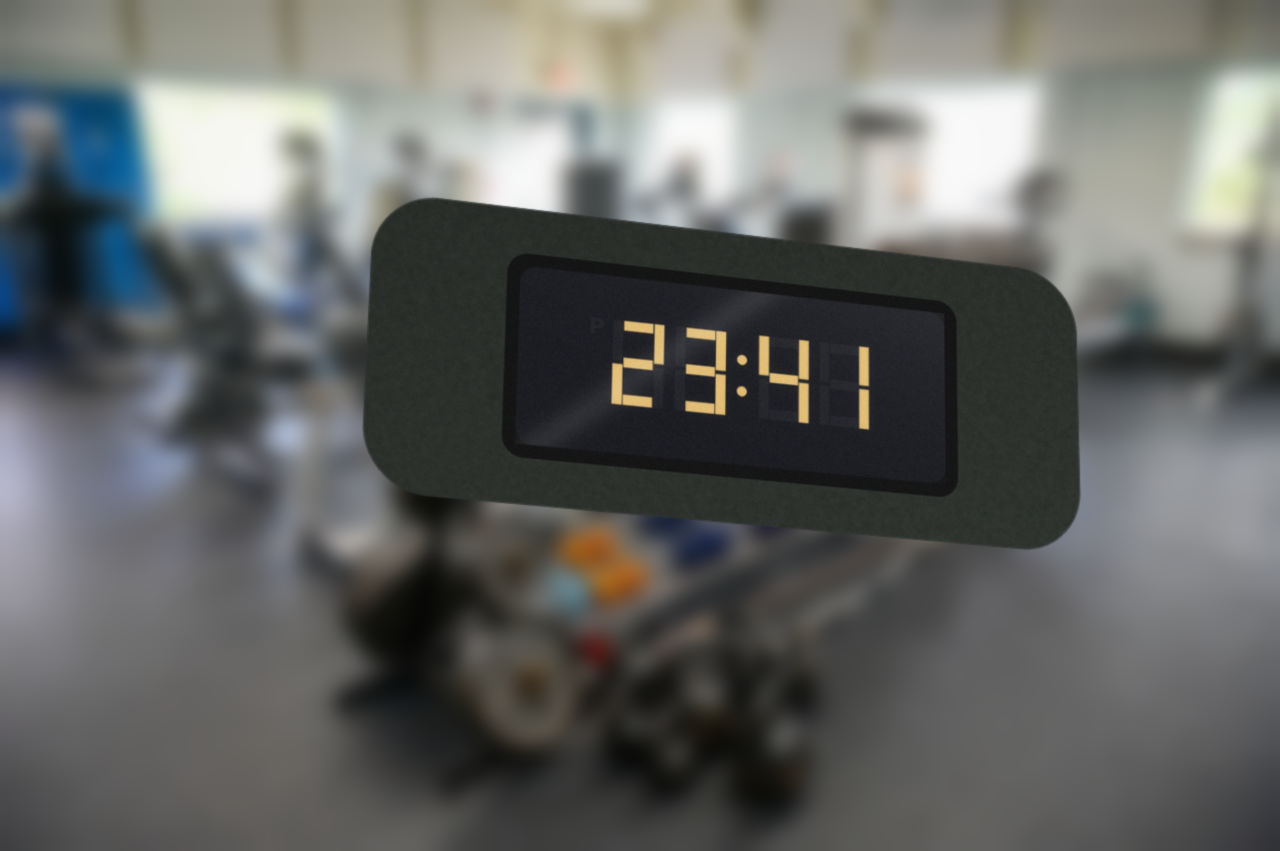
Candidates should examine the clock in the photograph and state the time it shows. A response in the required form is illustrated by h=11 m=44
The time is h=23 m=41
